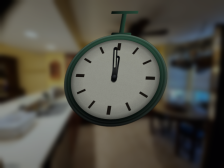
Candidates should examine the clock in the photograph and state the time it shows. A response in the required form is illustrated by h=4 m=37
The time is h=11 m=59
